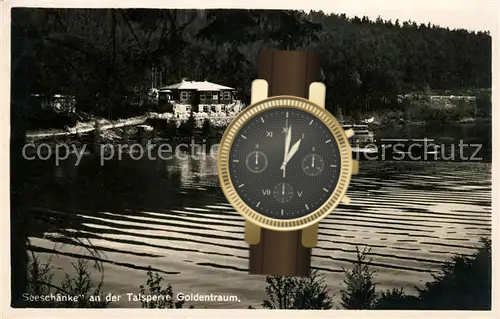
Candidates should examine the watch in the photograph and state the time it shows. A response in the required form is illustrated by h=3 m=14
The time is h=1 m=1
